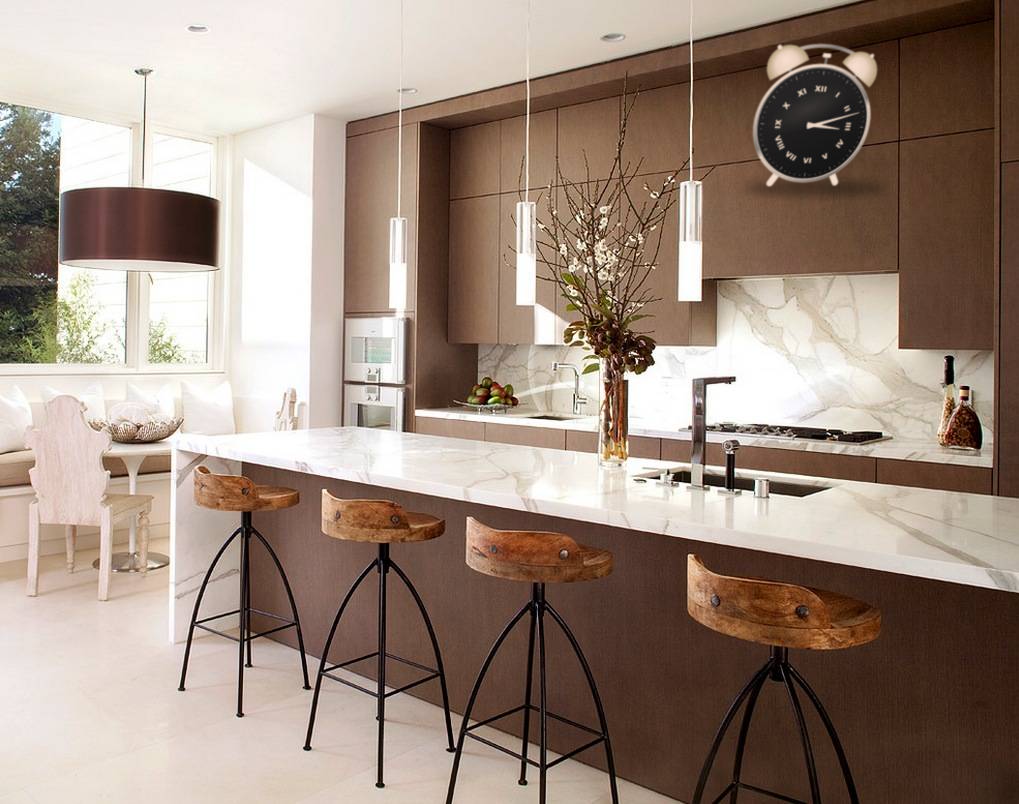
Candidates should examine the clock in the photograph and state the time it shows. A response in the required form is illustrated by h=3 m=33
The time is h=3 m=12
